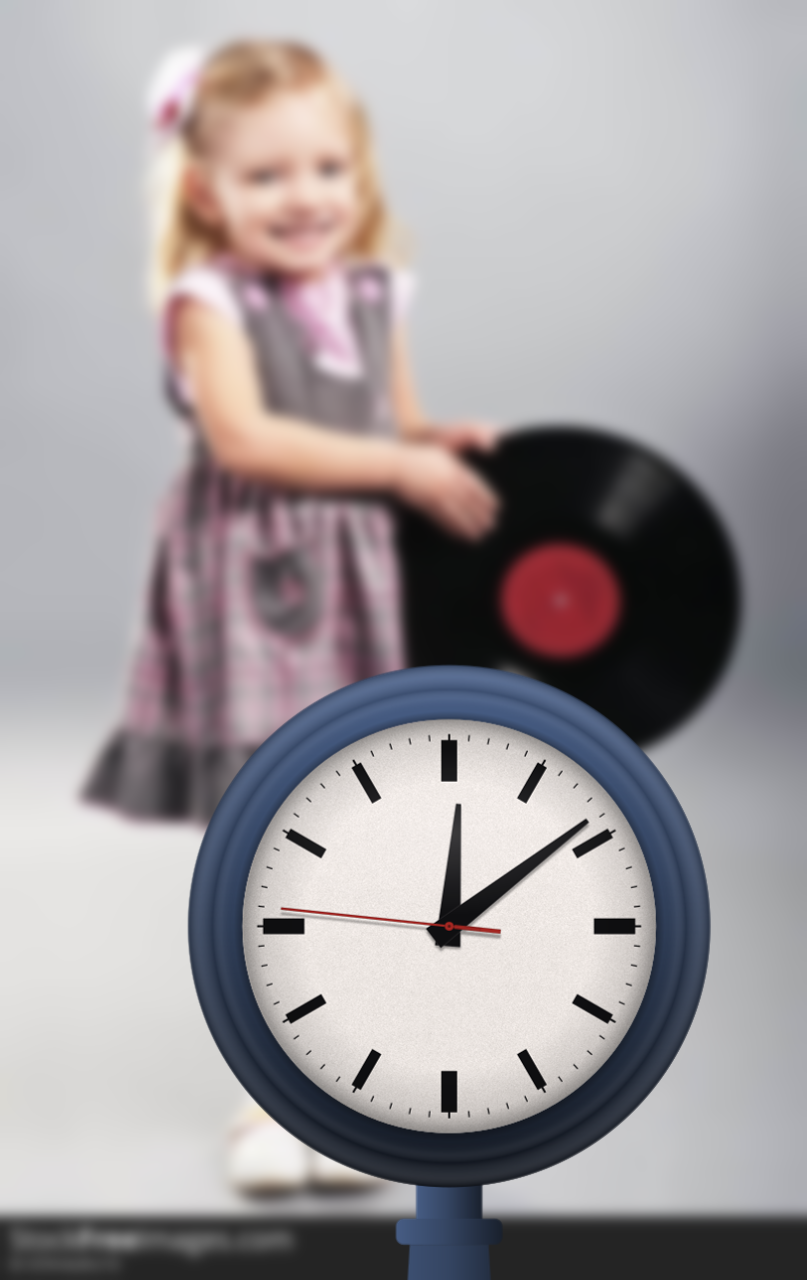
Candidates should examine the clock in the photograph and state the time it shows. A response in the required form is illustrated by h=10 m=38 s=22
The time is h=12 m=8 s=46
